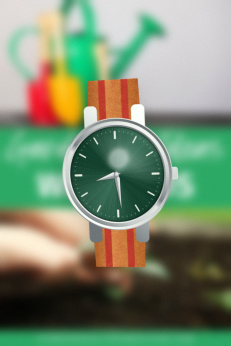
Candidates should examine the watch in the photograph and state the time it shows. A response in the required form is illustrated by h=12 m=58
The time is h=8 m=29
